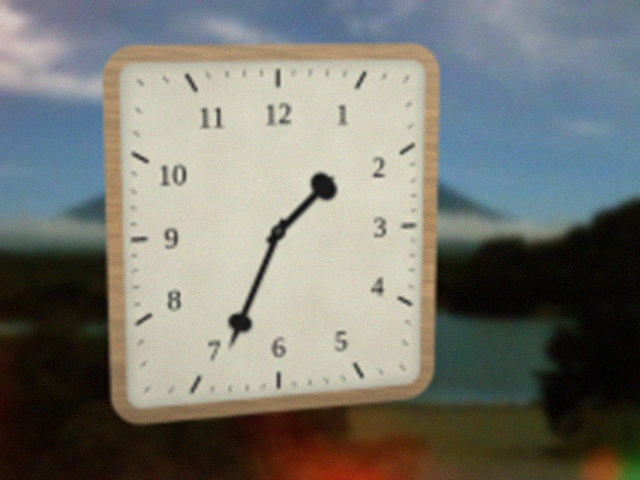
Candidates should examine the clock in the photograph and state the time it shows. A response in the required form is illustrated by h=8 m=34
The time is h=1 m=34
